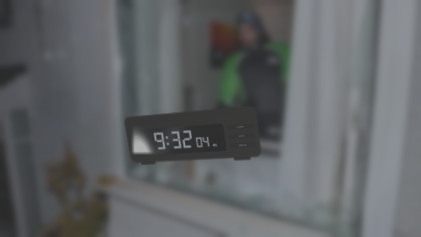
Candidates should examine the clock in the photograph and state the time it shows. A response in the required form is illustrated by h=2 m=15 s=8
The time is h=9 m=32 s=4
